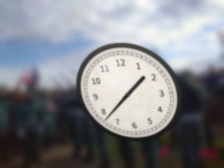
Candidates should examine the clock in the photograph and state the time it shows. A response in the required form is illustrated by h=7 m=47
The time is h=1 m=38
